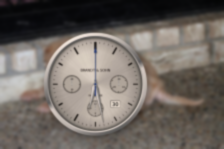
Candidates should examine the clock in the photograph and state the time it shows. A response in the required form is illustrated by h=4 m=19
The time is h=6 m=28
